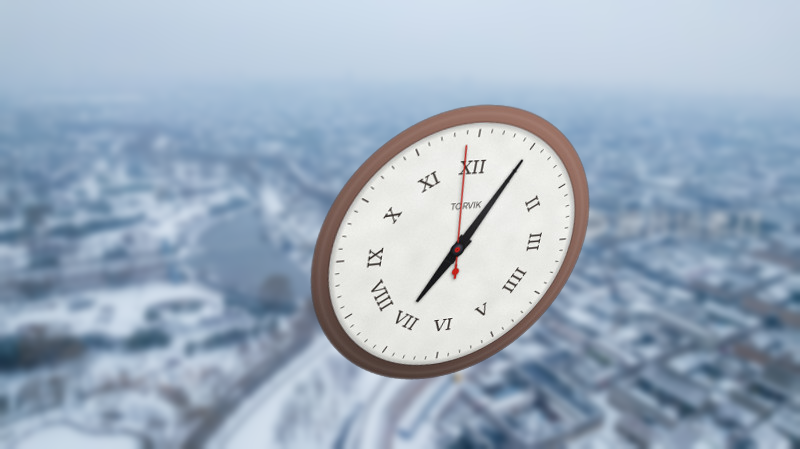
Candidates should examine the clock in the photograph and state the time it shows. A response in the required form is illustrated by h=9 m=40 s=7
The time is h=7 m=4 s=59
